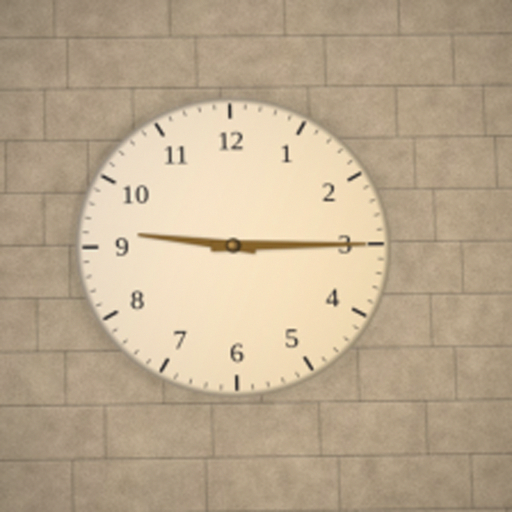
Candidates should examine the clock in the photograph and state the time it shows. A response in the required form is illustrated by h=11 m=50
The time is h=9 m=15
